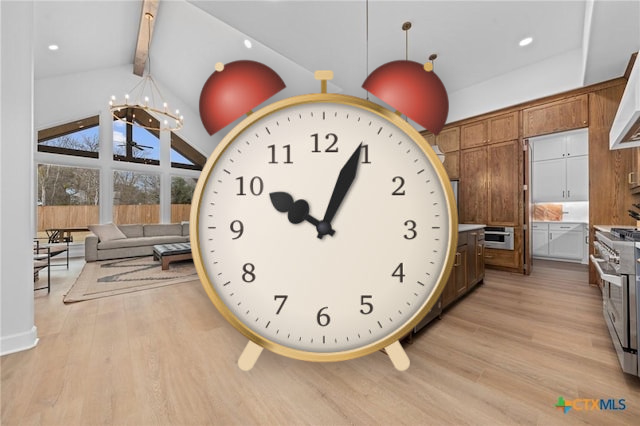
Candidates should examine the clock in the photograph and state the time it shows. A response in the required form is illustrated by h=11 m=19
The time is h=10 m=4
